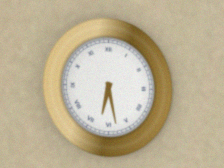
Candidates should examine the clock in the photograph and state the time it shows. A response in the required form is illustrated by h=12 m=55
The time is h=6 m=28
